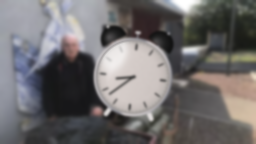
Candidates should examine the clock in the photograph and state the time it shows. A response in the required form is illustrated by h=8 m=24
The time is h=8 m=38
